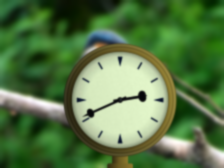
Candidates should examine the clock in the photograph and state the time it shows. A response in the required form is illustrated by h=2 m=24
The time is h=2 m=41
